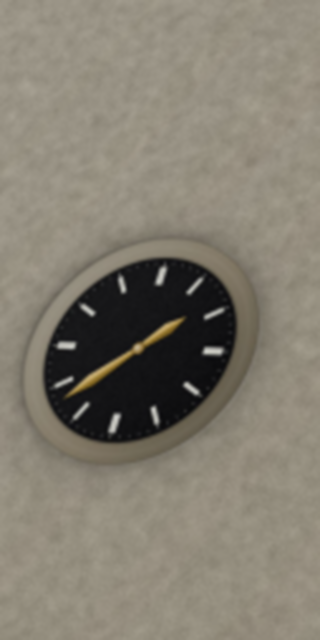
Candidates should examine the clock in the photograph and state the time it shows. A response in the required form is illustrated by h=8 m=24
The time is h=1 m=38
